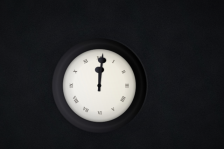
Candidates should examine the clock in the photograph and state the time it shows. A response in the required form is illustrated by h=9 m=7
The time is h=12 m=1
